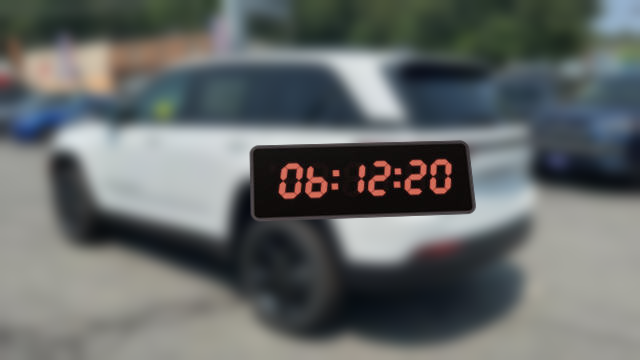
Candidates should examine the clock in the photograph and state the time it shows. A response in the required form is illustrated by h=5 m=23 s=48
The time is h=6 m=12 s=20
